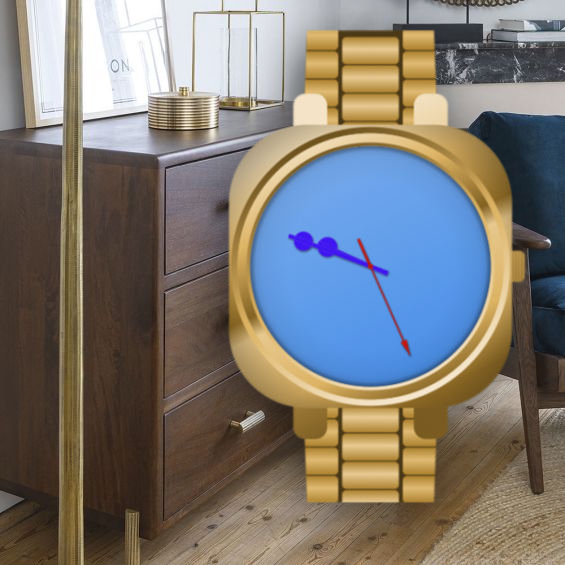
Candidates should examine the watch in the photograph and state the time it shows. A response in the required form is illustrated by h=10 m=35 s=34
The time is h=9 m=48 s=26
